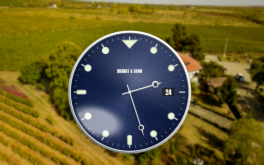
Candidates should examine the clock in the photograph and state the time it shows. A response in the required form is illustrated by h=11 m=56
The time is h=2 m=27
